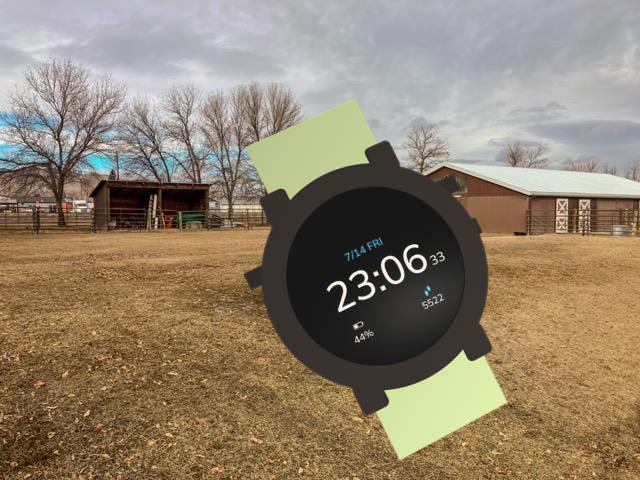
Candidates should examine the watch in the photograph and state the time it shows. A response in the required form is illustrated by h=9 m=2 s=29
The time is h=23 m=6 s=33
